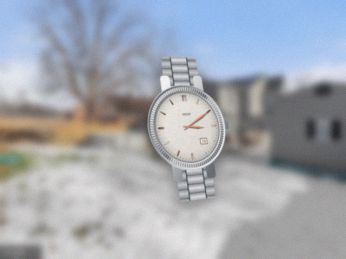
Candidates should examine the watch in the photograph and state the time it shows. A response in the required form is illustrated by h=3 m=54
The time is h=3 m=10
